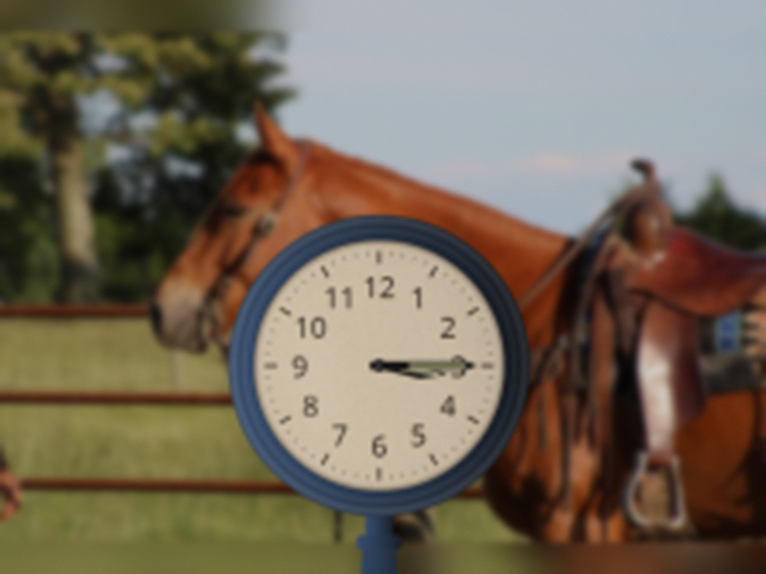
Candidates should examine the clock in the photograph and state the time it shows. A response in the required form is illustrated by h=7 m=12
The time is h=3 m=15
